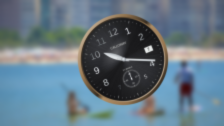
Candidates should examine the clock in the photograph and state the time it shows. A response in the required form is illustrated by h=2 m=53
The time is h=10 m=19
